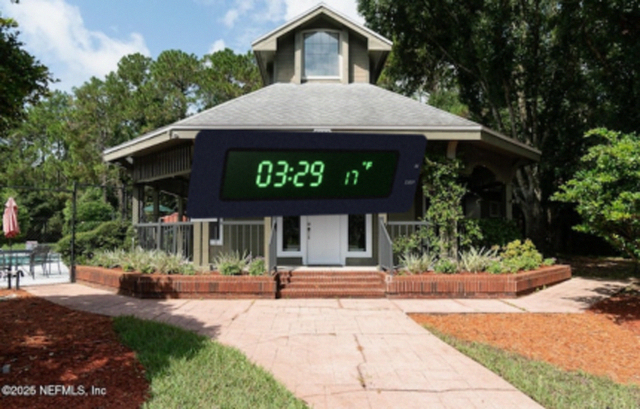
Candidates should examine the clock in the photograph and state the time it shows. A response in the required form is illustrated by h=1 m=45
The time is h=3 m=29
